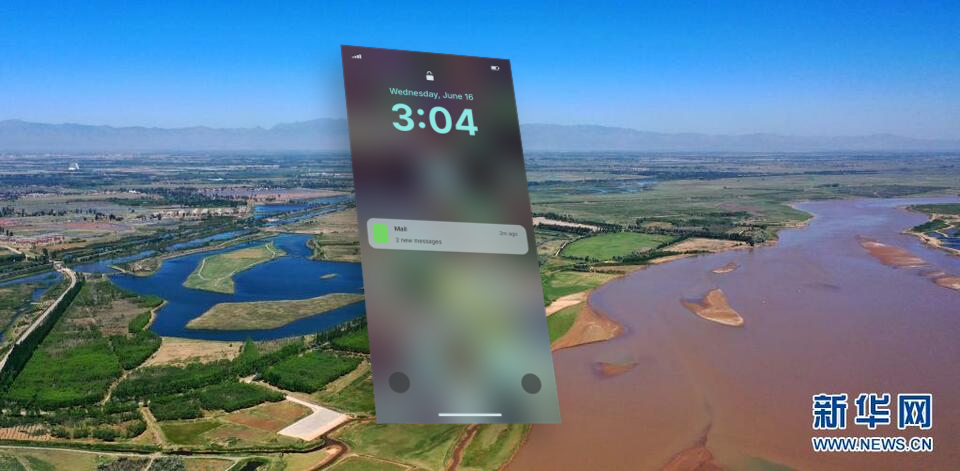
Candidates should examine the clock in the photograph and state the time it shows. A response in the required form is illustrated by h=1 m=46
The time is h=3 m=4
